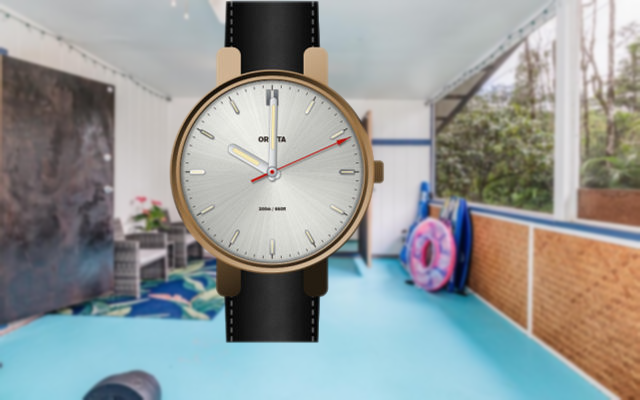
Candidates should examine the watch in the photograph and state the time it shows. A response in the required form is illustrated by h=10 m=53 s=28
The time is h=10 m=0 s=11
